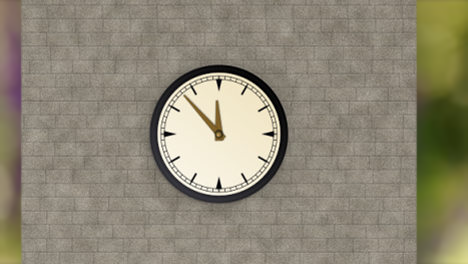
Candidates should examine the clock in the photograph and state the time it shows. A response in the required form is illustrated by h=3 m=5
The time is h=11 m=53
